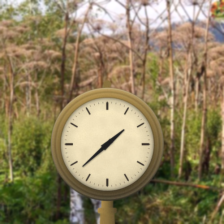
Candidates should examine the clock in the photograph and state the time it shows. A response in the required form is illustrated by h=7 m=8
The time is h=1 m=38
